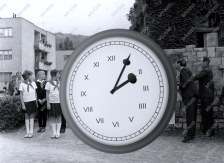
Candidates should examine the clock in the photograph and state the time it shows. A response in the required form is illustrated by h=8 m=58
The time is h=2 m=5
